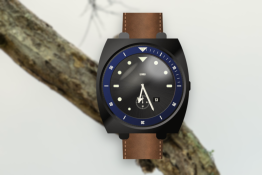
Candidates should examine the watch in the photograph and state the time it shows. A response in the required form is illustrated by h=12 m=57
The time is h=6 m=26
